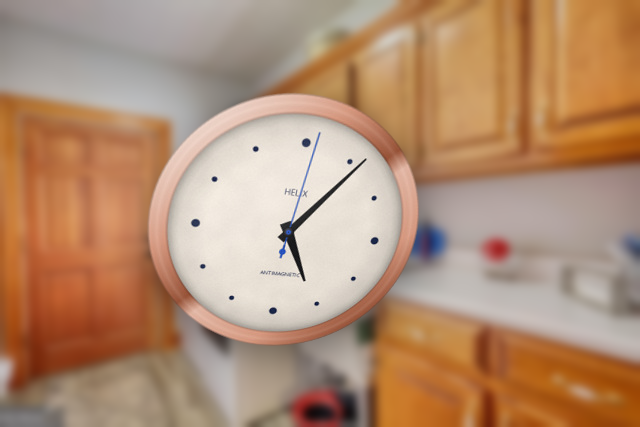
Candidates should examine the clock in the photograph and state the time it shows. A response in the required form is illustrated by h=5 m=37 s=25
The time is h=5 m=6 s=1
